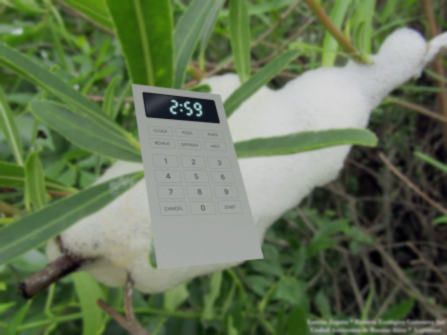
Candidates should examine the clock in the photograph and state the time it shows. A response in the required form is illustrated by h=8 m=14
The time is h=2 m=59
